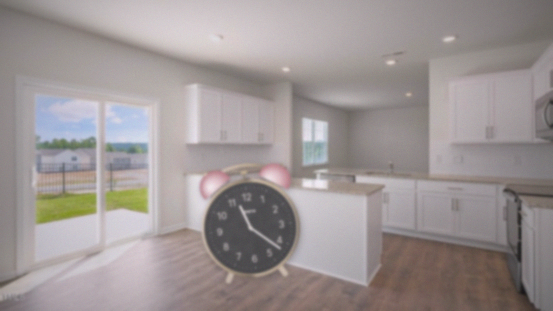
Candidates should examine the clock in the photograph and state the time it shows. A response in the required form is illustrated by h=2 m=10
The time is h=11 m=22
